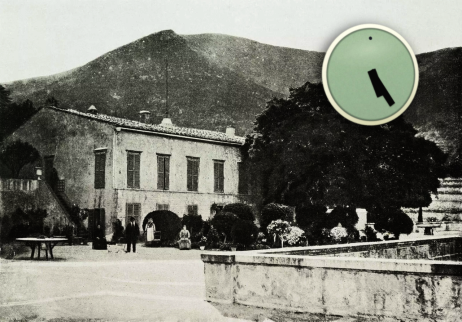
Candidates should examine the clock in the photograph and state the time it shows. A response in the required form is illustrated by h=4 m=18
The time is h=5 m=25
